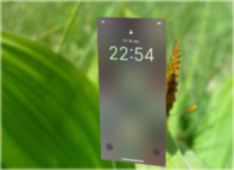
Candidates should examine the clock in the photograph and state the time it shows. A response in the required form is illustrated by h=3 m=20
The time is h=22 m=54
